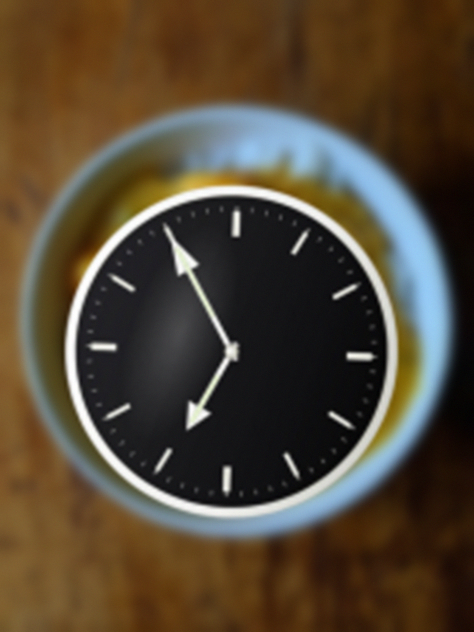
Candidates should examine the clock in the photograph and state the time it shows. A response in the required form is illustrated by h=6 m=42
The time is h=6 m=55
